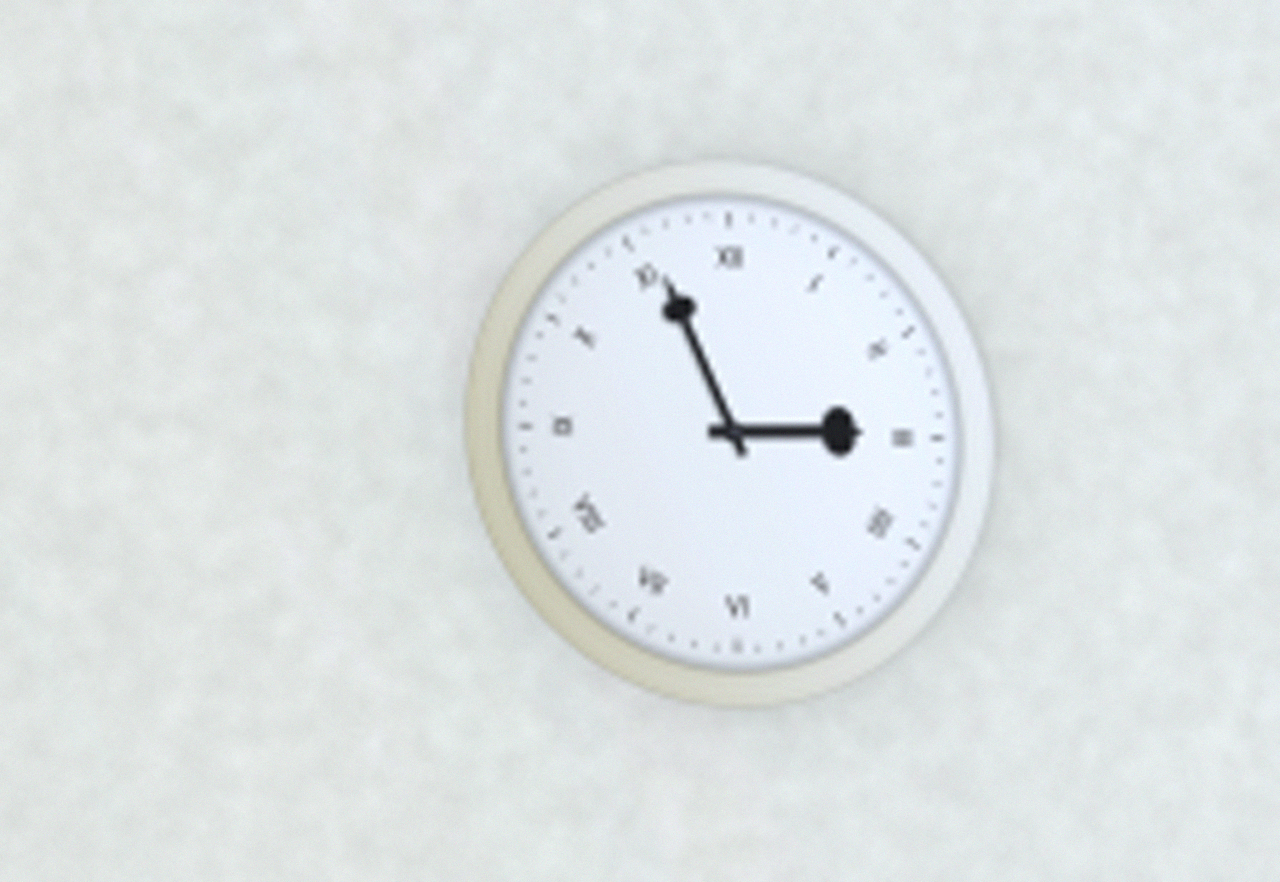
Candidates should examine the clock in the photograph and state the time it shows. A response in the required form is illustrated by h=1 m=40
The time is h=2 m=56
